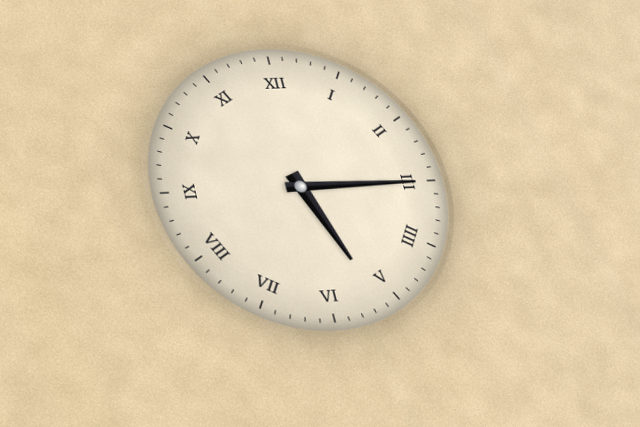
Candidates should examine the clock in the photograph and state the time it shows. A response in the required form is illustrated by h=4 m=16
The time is h=5 m=15
